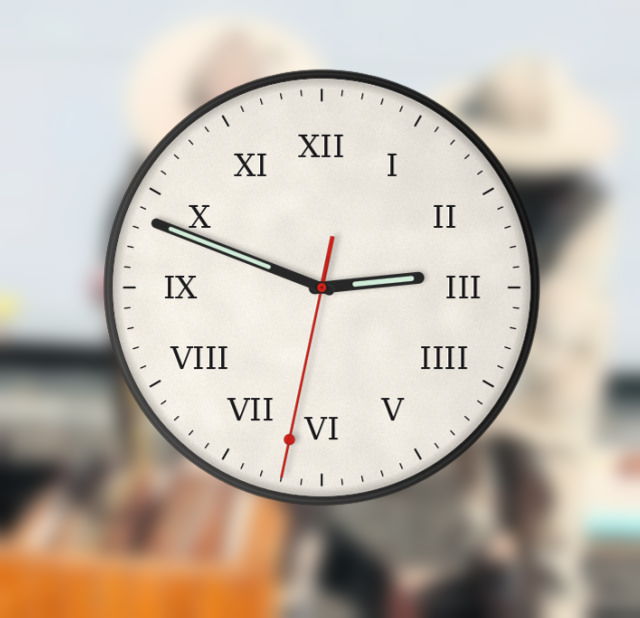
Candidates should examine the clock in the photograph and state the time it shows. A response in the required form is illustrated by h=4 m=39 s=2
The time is h=2 m=48 s=32
